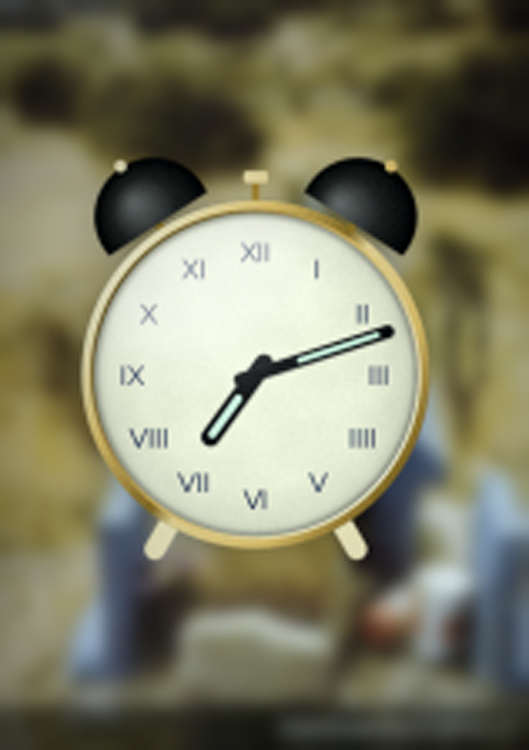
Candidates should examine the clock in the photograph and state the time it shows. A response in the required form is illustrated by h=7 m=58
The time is h=7 m=12
